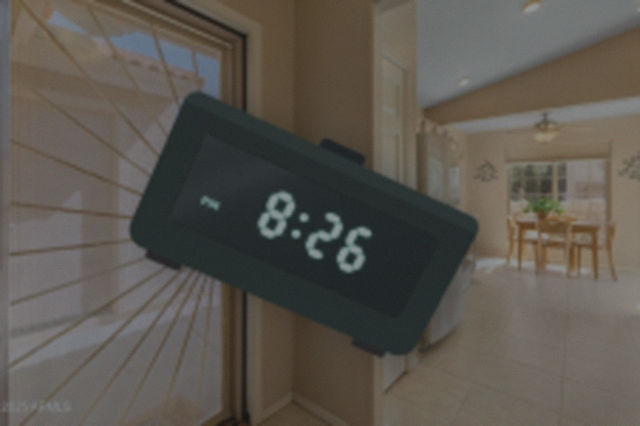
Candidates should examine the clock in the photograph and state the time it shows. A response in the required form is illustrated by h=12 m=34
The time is h=8 m=26
